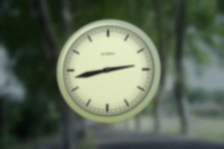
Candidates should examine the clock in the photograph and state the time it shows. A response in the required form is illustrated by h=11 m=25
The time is h=2 m=43
